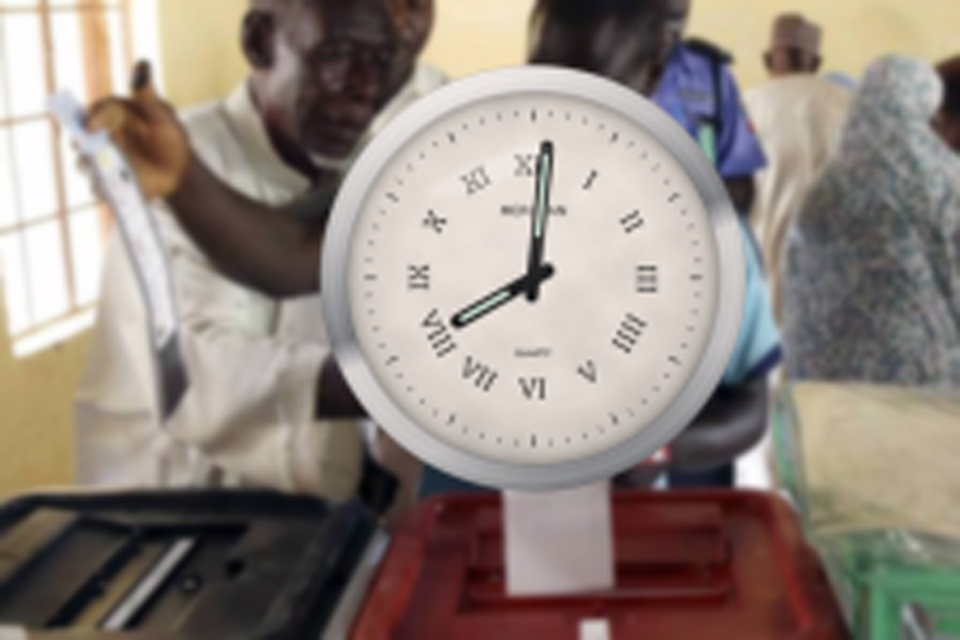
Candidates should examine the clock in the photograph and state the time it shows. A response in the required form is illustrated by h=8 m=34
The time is h=8 m=1
